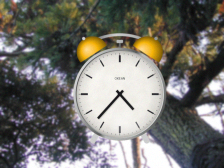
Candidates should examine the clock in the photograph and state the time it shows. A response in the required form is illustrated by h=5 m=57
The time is h=4 m=37
